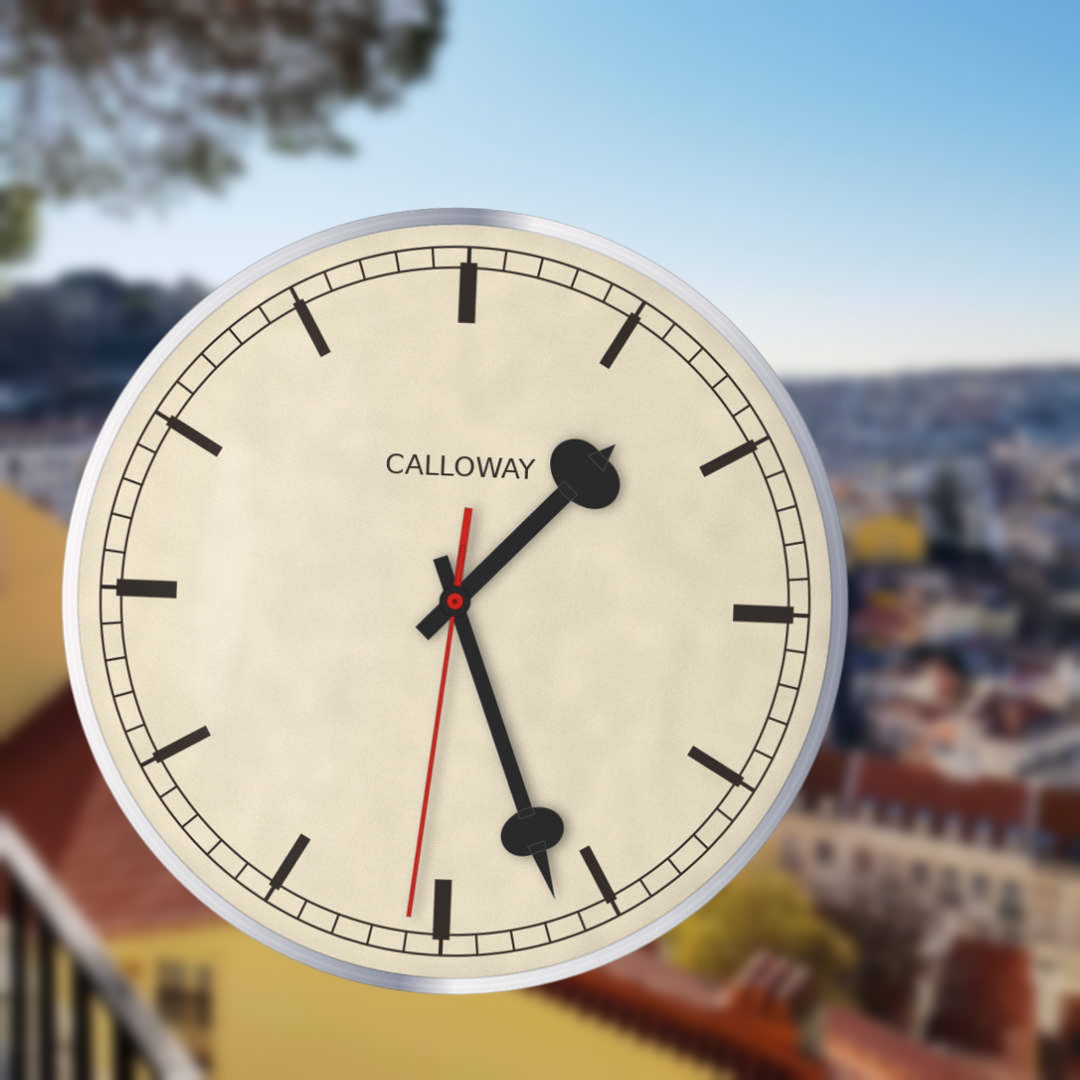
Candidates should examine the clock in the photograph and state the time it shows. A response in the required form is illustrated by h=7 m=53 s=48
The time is h=1 m=26 s=31
